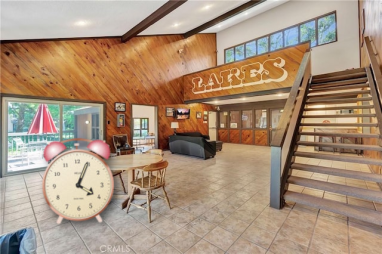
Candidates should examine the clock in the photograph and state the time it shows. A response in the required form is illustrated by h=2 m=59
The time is h=4 m=4
